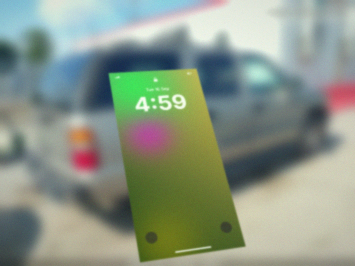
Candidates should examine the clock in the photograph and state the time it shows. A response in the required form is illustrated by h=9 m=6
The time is h=4 m=59
